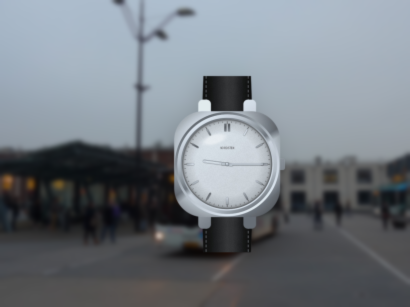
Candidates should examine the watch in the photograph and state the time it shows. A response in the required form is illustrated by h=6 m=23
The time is h=9 m=15
